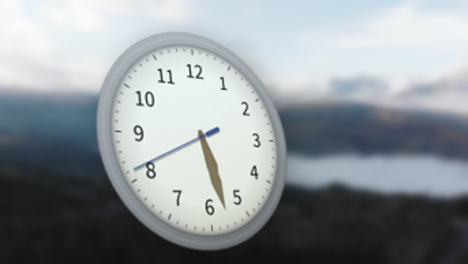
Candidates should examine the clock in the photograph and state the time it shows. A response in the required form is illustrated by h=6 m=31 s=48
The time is h=5 m=27 s=41
